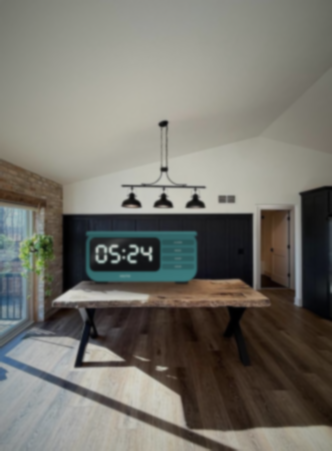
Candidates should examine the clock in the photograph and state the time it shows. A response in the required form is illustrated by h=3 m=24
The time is h=5 m=24
